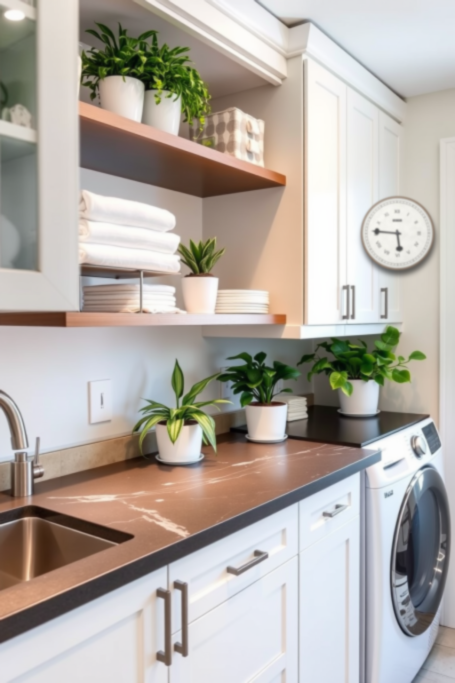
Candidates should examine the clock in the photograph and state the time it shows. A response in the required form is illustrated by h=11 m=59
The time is h=5 m=46
